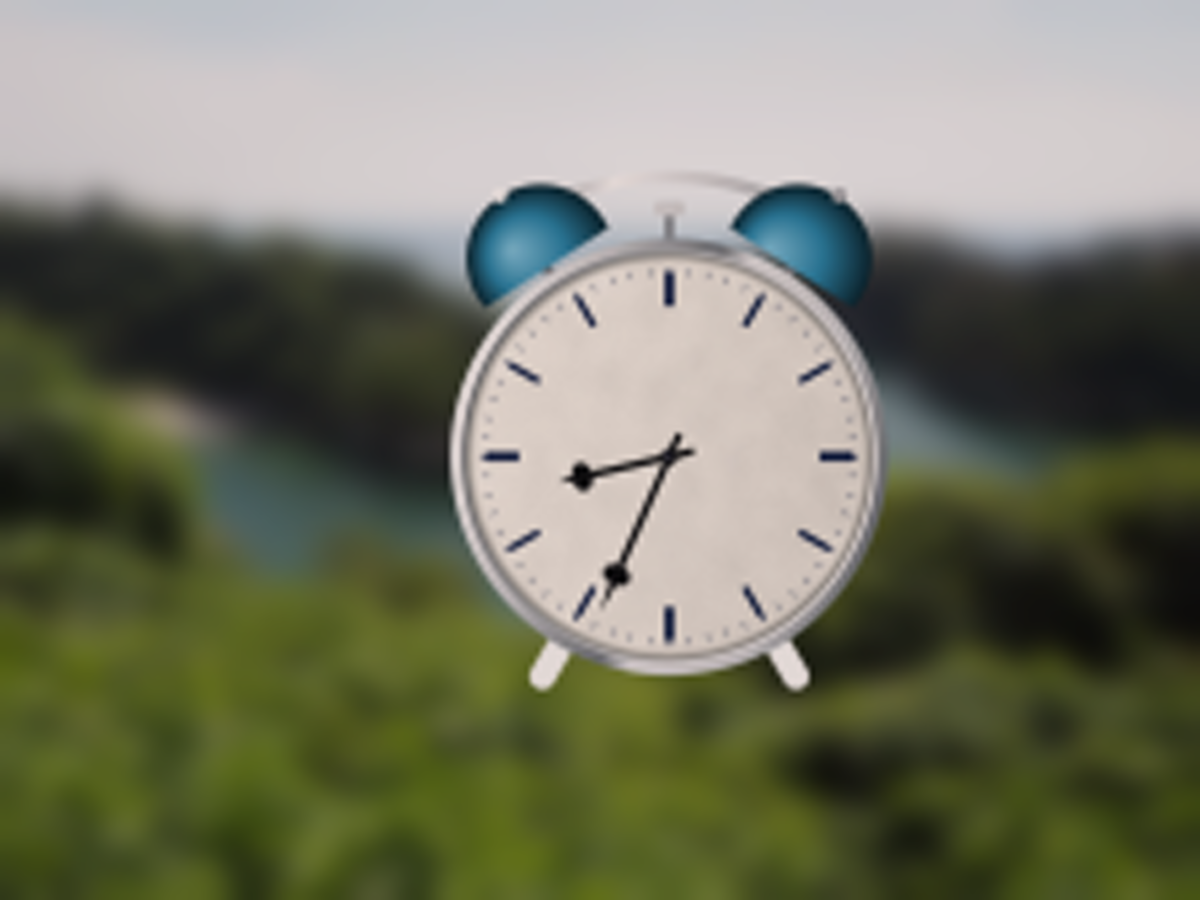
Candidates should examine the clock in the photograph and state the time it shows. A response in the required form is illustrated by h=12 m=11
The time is h=8 m=34
